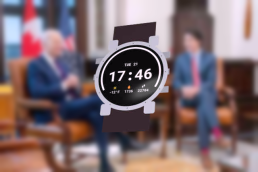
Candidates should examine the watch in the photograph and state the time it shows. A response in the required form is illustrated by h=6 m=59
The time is h=17 m=46
